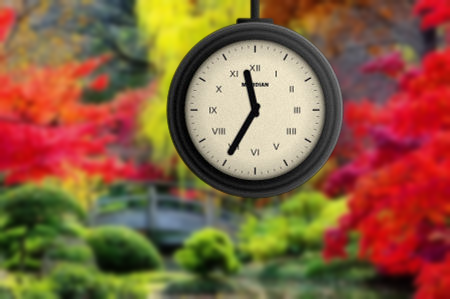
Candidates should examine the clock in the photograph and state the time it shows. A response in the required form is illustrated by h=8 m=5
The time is h=11 m=35
